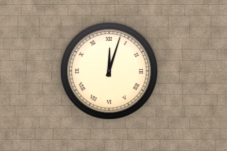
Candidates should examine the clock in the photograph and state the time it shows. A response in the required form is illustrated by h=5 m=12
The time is h=12 m=3
